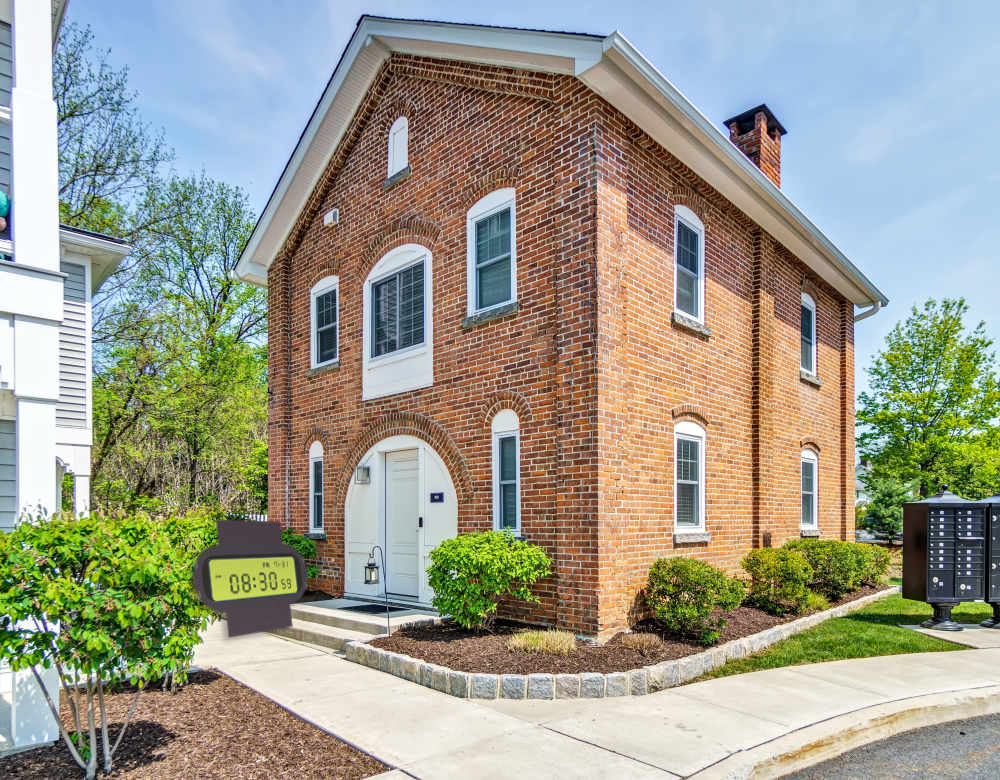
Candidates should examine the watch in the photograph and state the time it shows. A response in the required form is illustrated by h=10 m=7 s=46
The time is h=8 m=30 s=59
